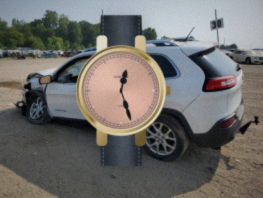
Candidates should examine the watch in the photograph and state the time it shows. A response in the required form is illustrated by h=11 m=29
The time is h=12 m=27
